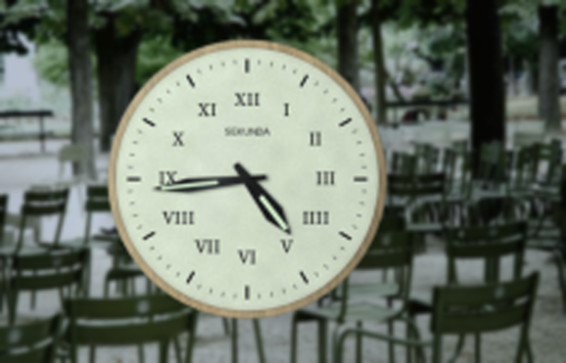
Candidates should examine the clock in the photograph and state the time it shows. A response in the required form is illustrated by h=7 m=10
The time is h=4 m=44
